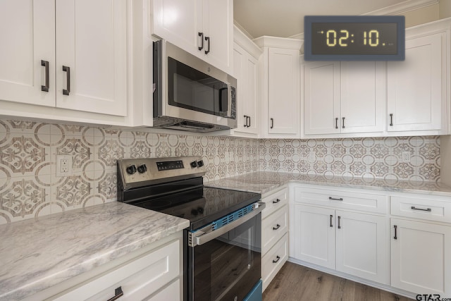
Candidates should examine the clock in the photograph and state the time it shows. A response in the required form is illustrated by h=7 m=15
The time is h=2 m=10
